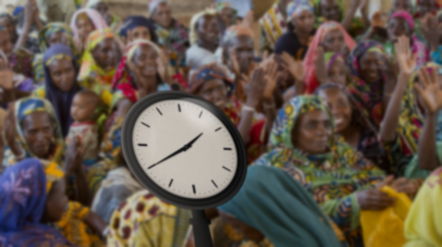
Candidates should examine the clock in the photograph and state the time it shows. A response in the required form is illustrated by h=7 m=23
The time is h=1 m=40
